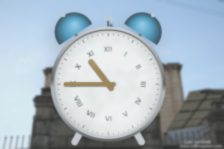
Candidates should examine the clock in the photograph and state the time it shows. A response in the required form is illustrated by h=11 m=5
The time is h=10 m=45
